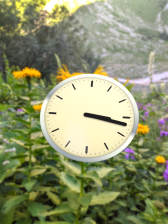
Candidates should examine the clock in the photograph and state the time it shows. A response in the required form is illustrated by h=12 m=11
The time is h=3 m=17
